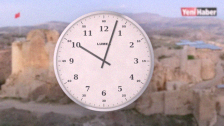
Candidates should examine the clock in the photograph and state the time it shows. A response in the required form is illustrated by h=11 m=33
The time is h=10 m=3
